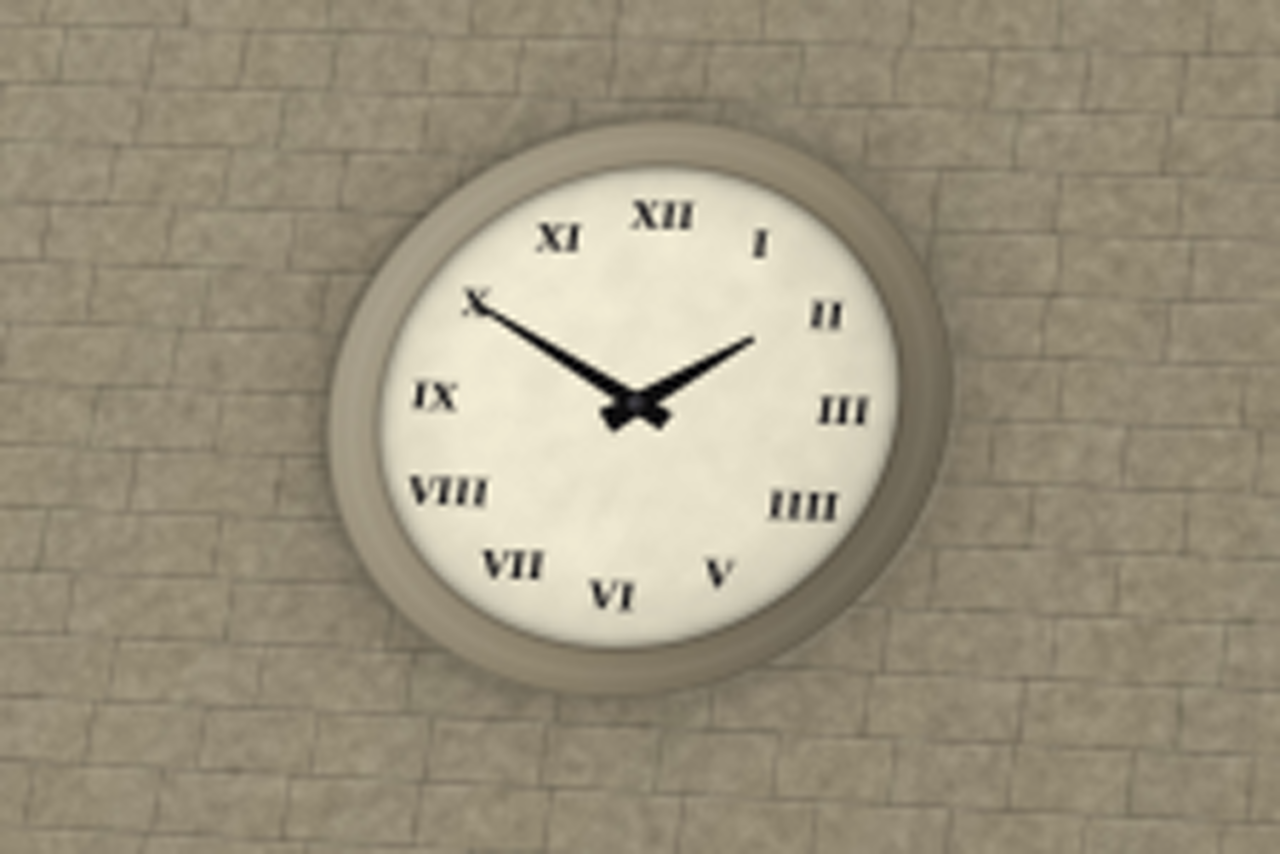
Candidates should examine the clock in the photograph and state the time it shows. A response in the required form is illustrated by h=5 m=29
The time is h=1 m=50
